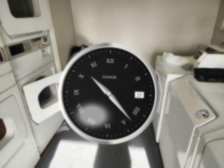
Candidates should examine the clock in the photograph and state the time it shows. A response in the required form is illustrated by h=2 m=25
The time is h=10 m=23
